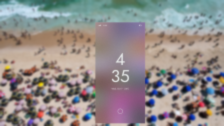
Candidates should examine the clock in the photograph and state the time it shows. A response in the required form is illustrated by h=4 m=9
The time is h=4 m=35
